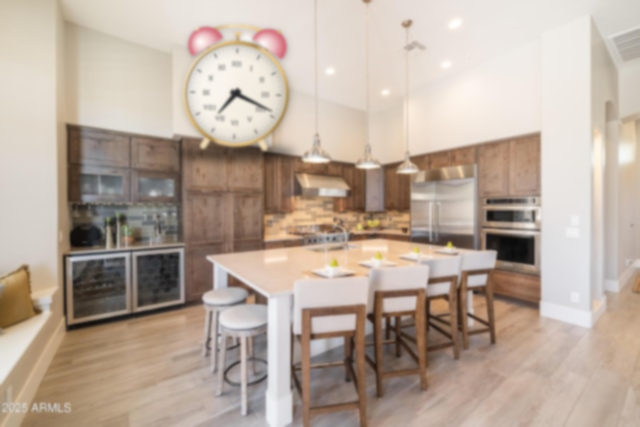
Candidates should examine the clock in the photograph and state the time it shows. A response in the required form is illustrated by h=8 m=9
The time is h=7 m=19
